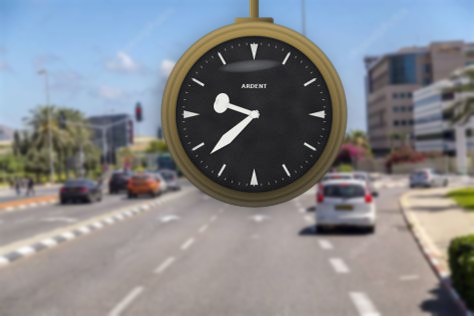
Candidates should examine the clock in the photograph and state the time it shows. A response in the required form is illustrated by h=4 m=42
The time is h=9 m=38
